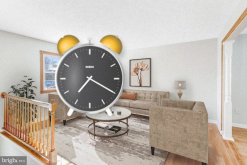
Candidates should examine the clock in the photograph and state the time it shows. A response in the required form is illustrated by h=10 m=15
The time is h=7 m=20
